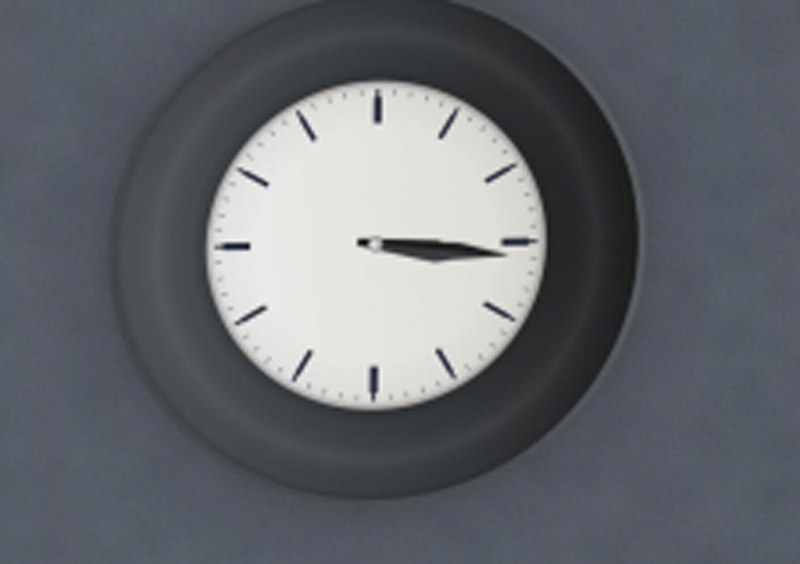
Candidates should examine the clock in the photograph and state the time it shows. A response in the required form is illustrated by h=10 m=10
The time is h=3 m=16
